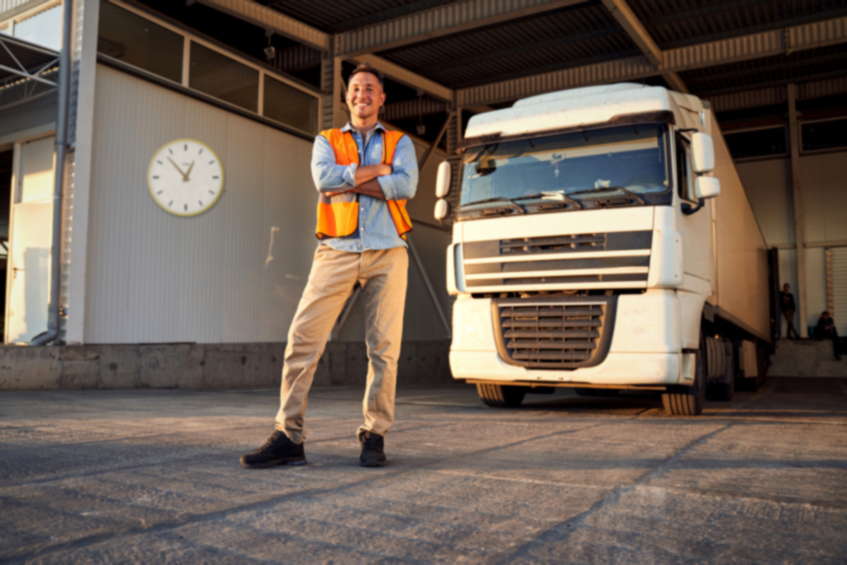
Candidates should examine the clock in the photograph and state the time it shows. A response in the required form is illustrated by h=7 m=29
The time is h=12 m=53
